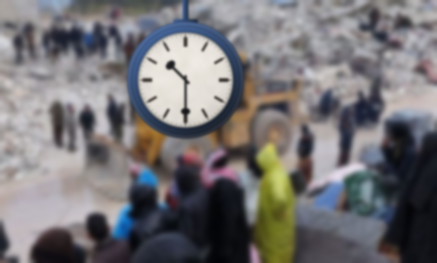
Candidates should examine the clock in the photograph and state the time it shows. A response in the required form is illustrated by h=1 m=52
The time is h=10 m=30
